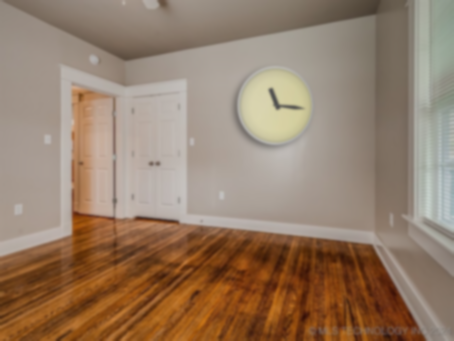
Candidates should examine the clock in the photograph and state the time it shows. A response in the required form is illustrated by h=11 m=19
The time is h=11 m=16
